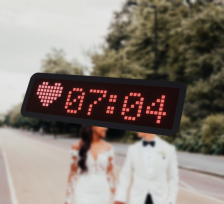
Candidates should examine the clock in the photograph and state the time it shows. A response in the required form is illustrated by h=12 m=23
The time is h=7 m=4
